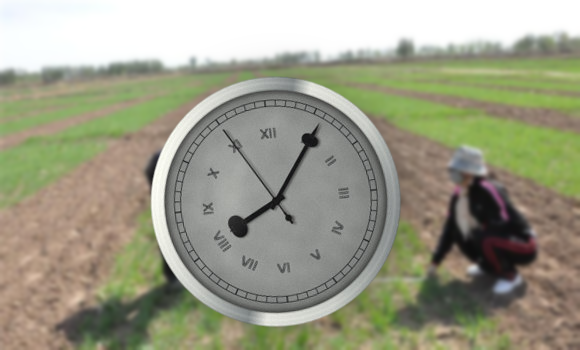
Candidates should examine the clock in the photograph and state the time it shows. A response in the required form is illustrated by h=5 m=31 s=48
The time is h=8 m=5 s=55
